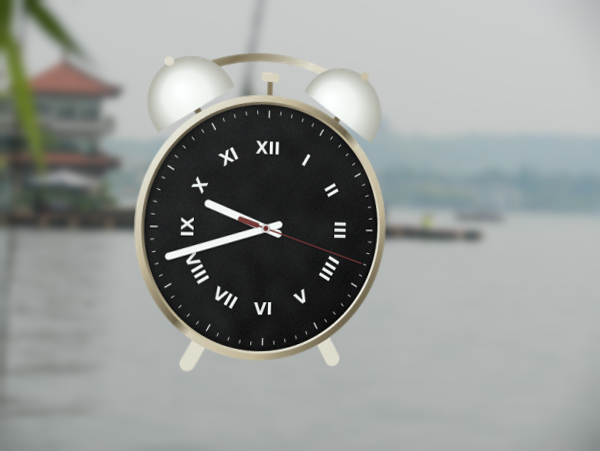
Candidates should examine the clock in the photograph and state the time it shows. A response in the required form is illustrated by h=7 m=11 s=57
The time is h=9 m=42 s=18
